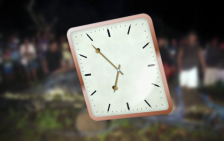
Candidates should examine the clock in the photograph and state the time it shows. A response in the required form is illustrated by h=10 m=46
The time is h=6 m=54
